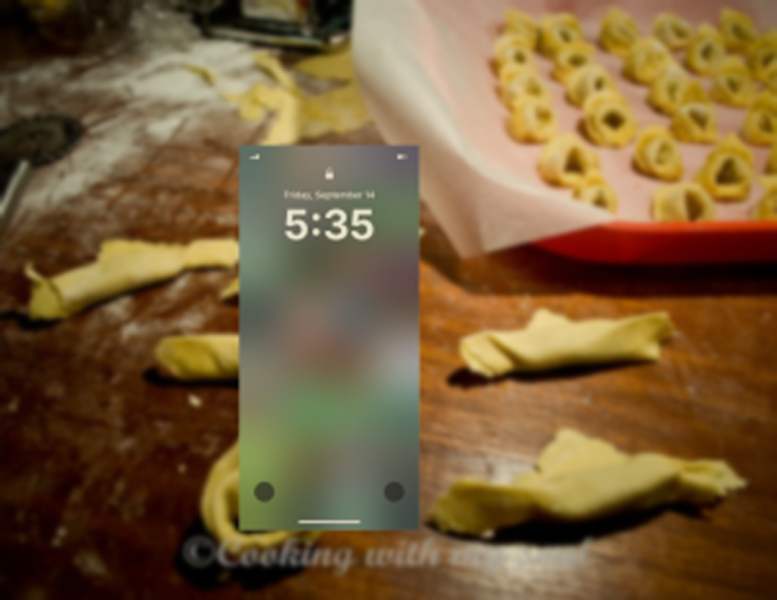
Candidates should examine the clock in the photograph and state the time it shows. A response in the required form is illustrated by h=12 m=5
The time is h=5 m=35
